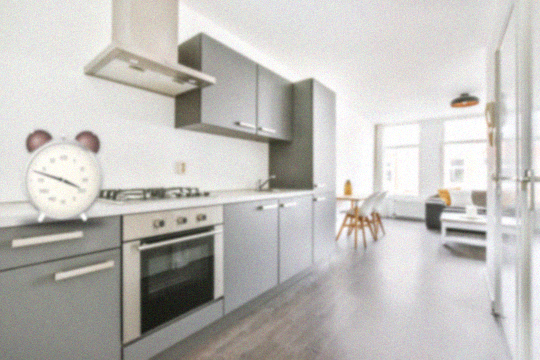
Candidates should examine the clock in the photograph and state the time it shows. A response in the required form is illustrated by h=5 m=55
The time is h=3 m=48
